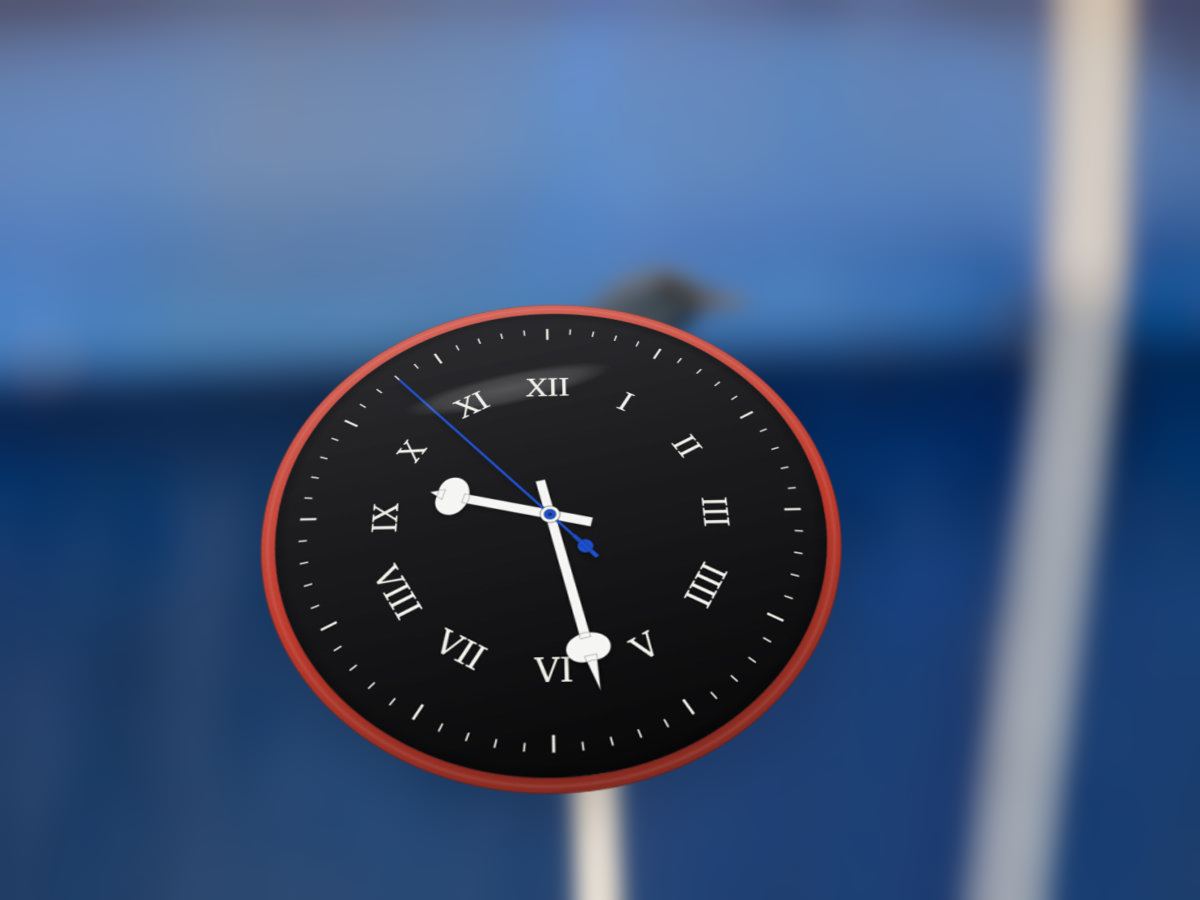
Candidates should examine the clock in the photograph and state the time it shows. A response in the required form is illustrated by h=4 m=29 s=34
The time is h=9 m=27 s=53
